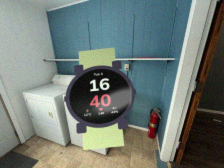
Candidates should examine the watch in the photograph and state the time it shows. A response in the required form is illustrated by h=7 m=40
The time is h=16 m=40
